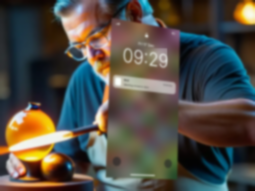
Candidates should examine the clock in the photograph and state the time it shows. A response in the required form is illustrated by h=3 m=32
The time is h=9 m=29
